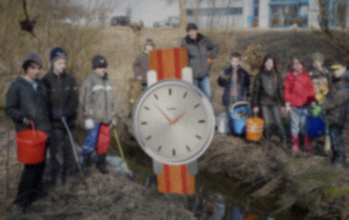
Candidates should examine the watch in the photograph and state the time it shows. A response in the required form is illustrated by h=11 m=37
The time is h=1 m=53
